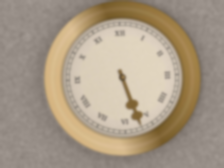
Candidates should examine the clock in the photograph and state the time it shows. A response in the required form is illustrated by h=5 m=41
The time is h=5 m=27
